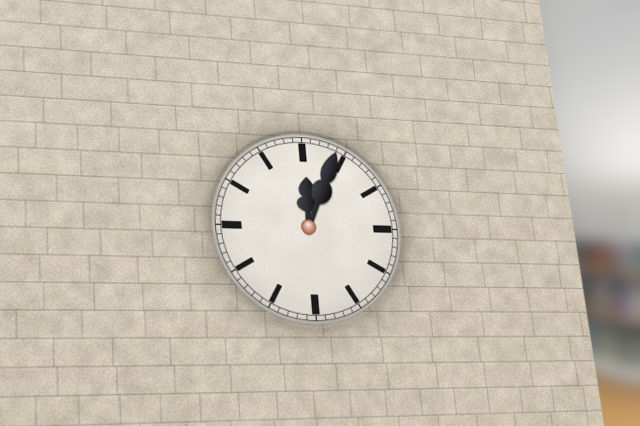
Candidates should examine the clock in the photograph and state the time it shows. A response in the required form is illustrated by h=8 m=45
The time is h=12 m=4
